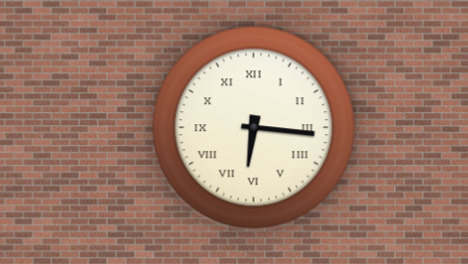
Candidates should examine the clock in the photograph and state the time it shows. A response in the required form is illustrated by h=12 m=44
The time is h=6 m=16
